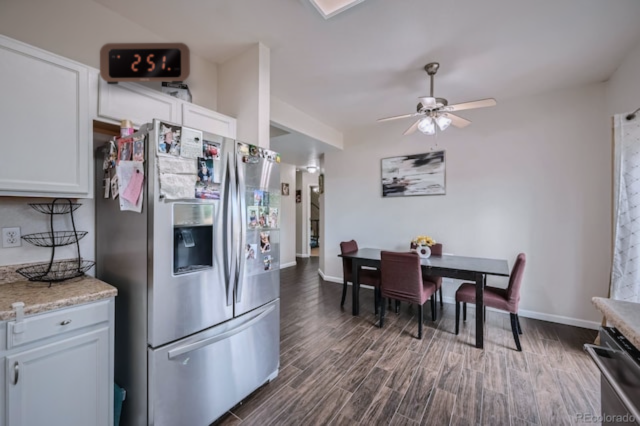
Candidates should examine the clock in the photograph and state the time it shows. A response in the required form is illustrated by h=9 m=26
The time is h=2 m=51
